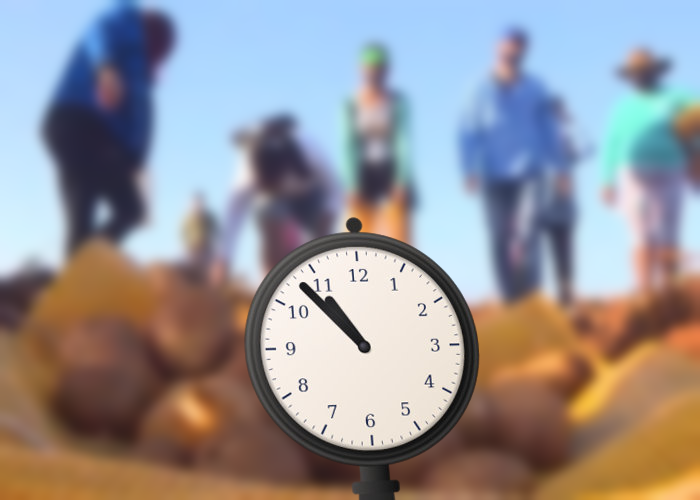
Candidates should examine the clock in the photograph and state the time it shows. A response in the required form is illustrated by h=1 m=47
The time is h=10 m=53
